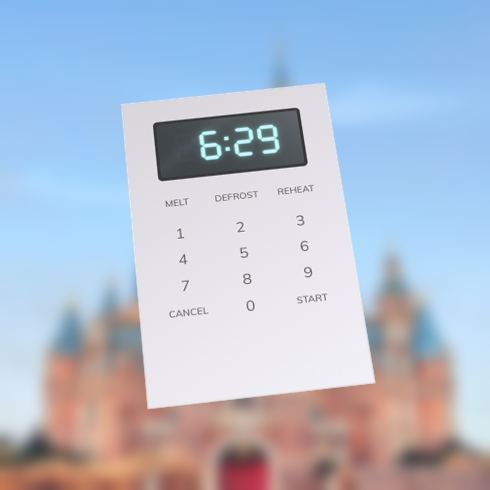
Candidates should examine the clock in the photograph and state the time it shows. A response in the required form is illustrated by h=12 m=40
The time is h=6 m=29
